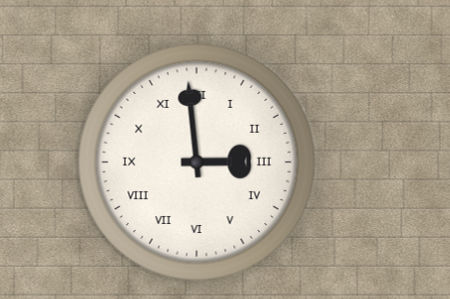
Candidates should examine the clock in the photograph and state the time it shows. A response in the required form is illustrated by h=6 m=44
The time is h=2 m=59
